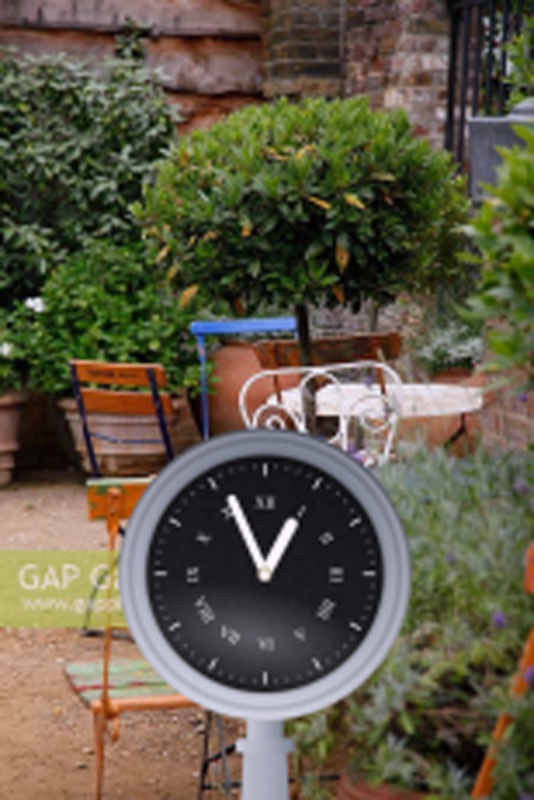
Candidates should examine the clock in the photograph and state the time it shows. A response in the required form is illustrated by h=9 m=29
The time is h=12 m=56
